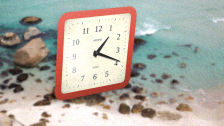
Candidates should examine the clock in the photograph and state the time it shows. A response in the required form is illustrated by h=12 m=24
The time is h=1 m=19
